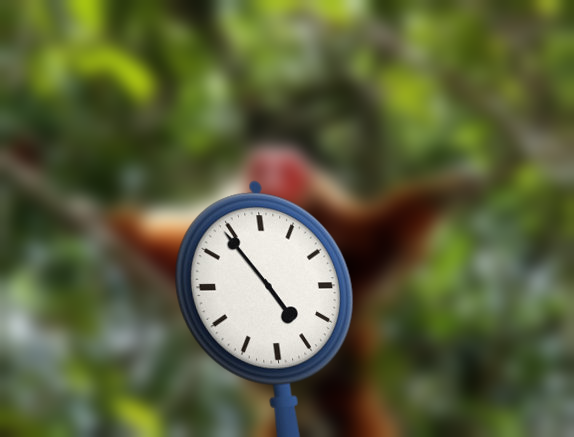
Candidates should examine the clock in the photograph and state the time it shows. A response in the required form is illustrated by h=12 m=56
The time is h=4 m=54
